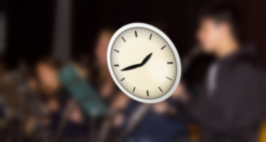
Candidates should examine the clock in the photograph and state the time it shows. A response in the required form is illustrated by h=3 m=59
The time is h=1 m=43
